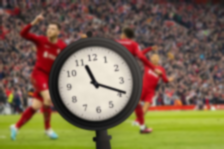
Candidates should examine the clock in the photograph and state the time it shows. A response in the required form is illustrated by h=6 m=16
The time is h=11 m=19
